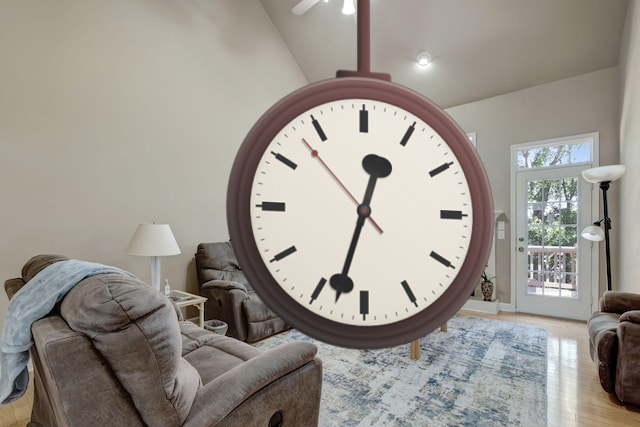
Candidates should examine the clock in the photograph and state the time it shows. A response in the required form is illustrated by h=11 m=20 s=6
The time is h=12 m=32 s=53
